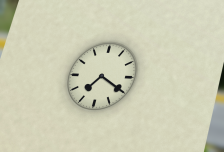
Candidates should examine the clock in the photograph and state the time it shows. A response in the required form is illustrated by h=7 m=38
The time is h=7 m=20
